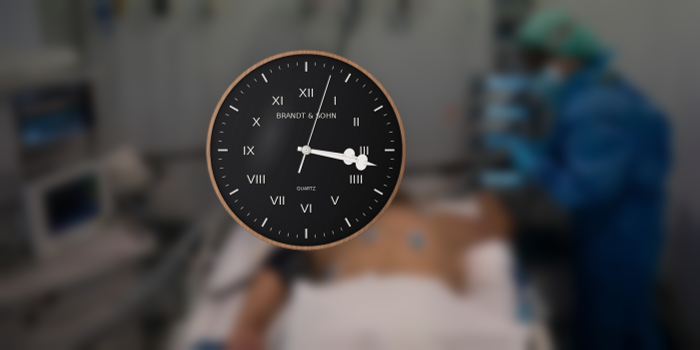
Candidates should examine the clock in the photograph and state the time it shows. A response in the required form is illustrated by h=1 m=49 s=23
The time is h=3 m=17 s=3
